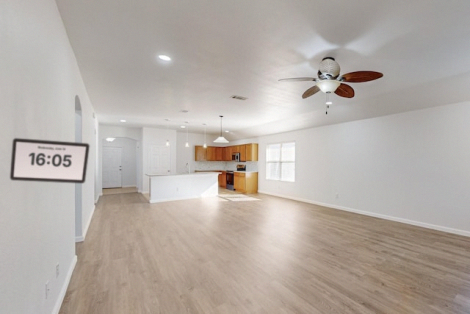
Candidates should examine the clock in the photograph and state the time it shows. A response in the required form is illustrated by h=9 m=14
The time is h=16 m=5
